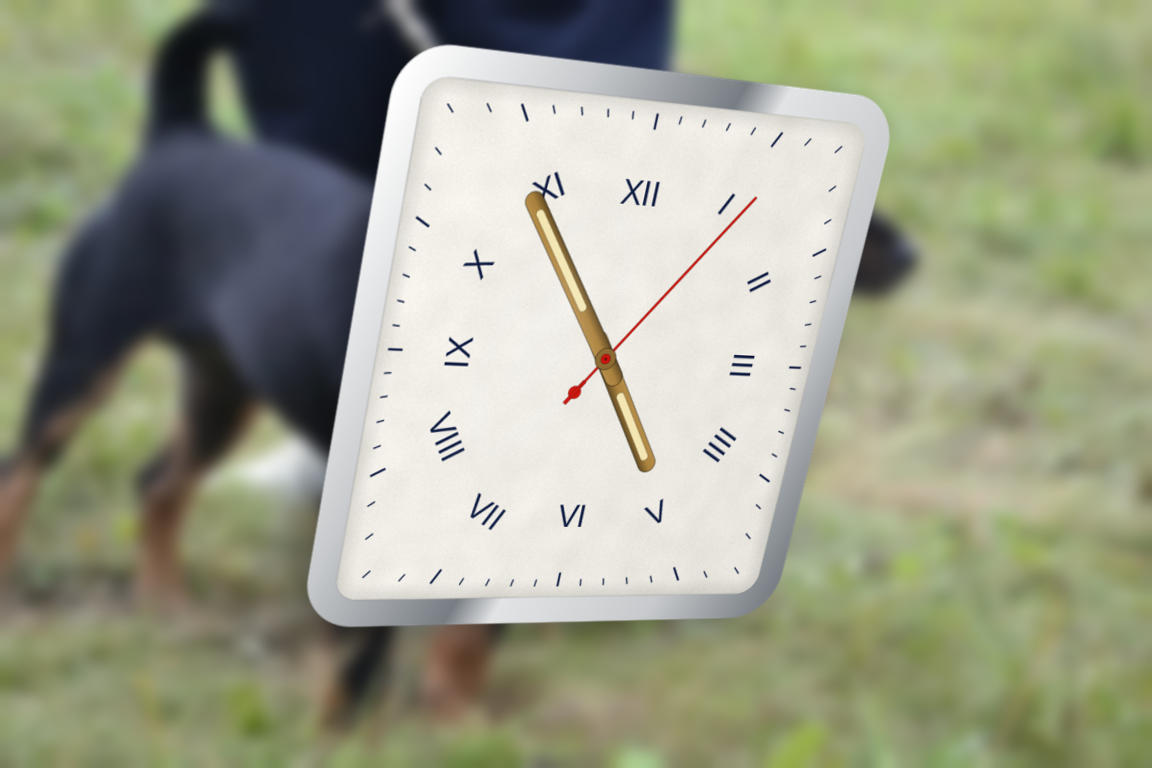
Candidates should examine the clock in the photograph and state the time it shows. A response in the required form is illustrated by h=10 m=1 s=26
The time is h=4 m=54 s=6
